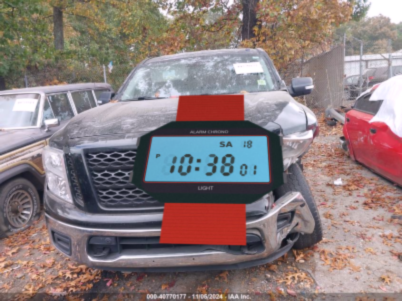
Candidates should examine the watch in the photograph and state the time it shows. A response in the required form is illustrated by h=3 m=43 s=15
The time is h=10 m=38 s=1
